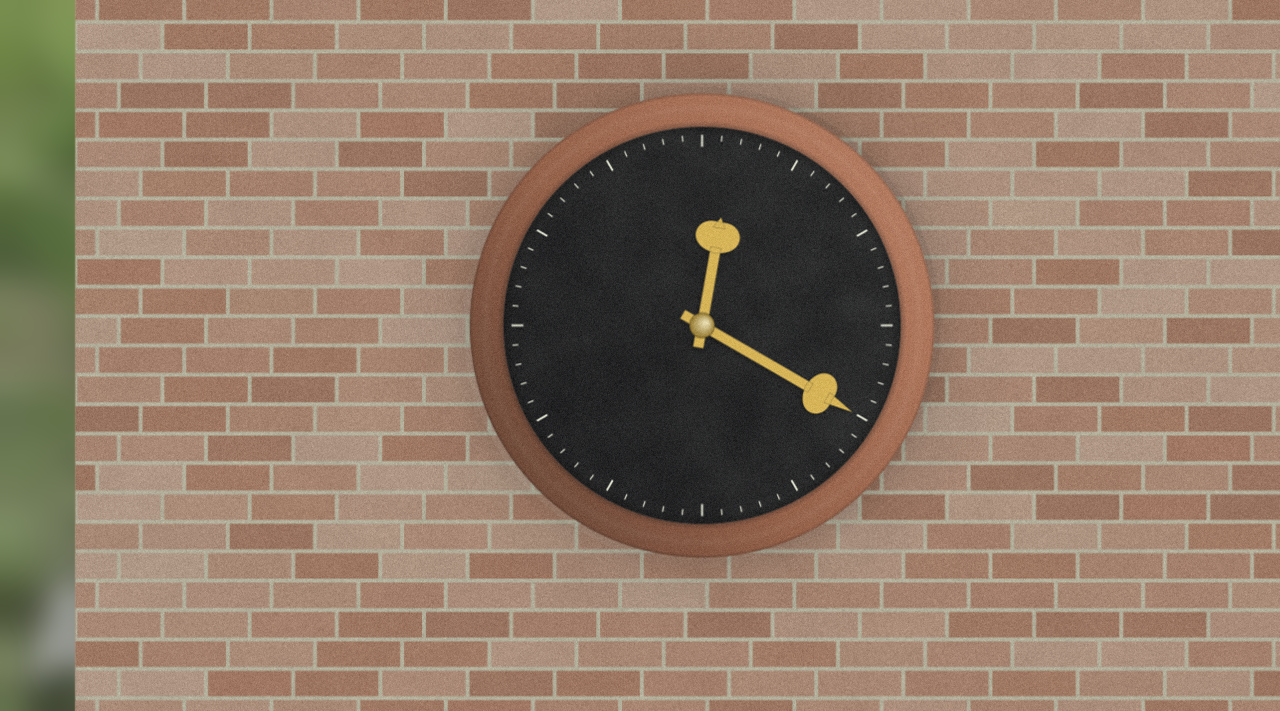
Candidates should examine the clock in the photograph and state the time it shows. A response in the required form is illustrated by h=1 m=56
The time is h=12 m=20
